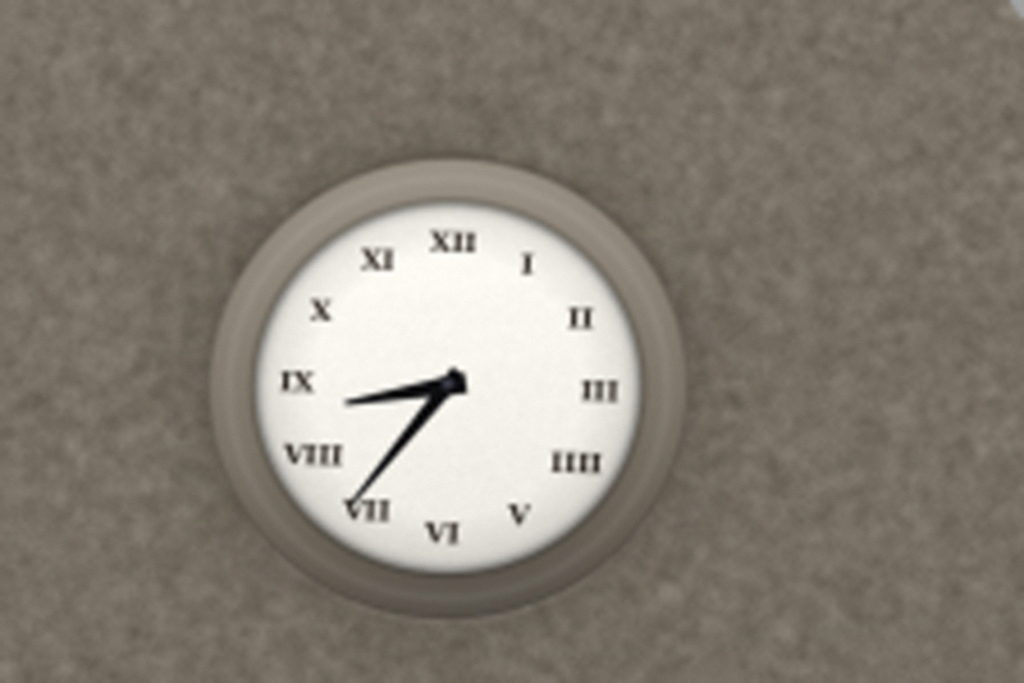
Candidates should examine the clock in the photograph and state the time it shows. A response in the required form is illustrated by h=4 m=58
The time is h=8 m=36
